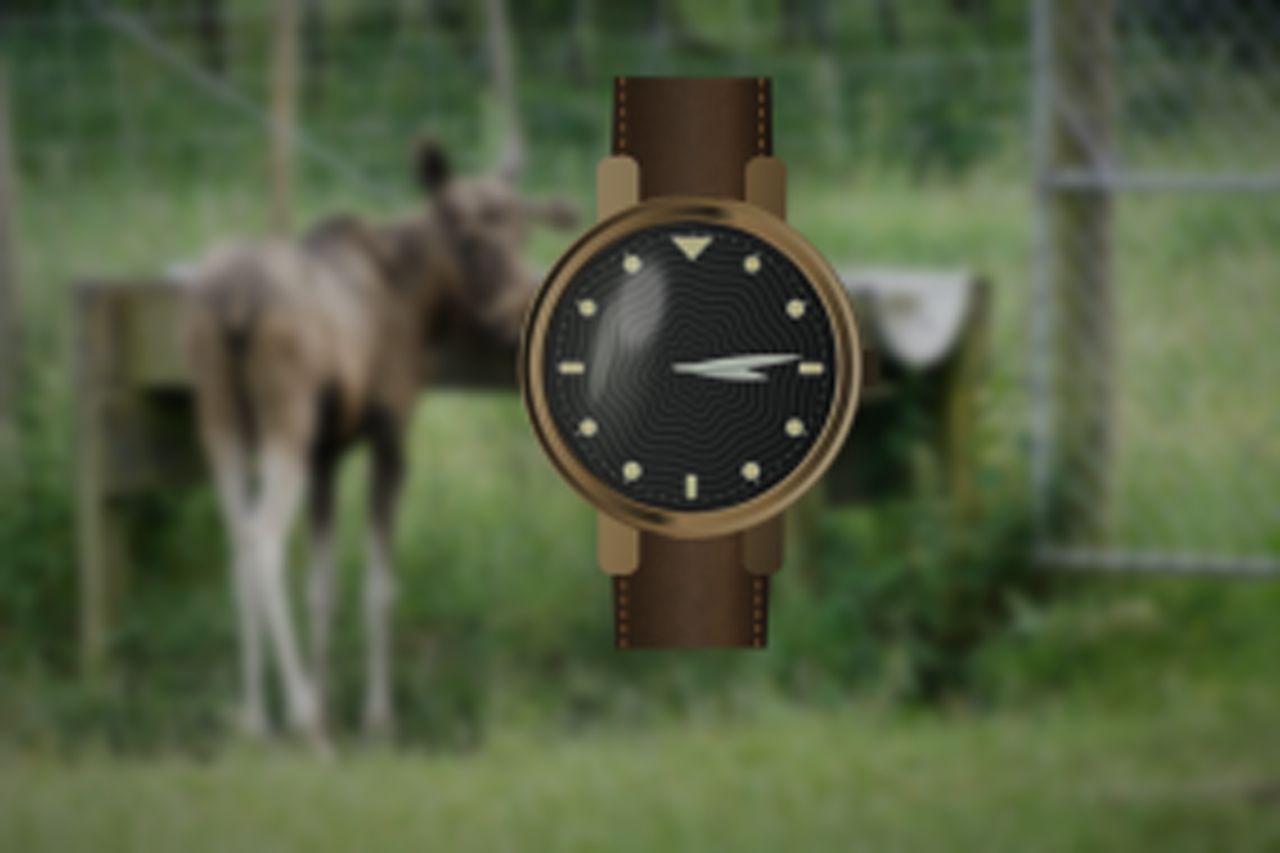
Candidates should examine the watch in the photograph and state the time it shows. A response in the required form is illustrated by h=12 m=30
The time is h=3 m=14
